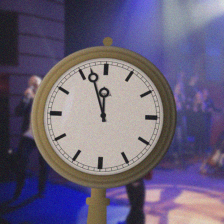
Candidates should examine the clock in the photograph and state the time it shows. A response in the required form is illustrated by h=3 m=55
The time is h=11 m=57
